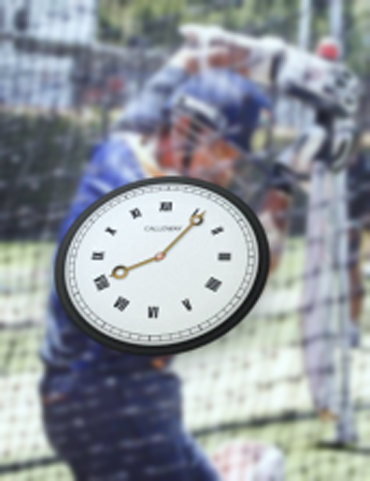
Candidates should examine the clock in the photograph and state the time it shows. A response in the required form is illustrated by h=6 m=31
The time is h=8 m=6
